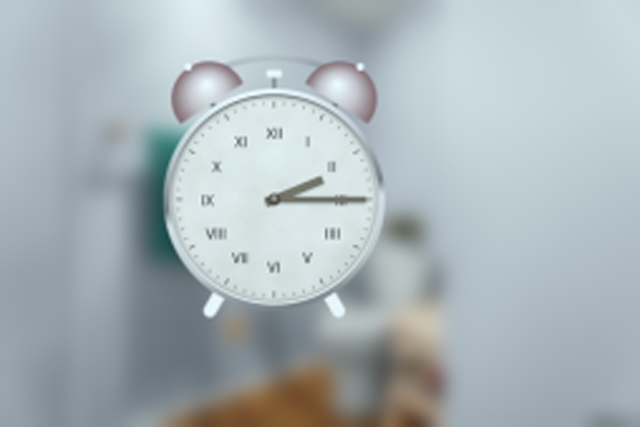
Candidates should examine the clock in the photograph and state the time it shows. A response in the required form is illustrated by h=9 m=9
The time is h=2 m=15
